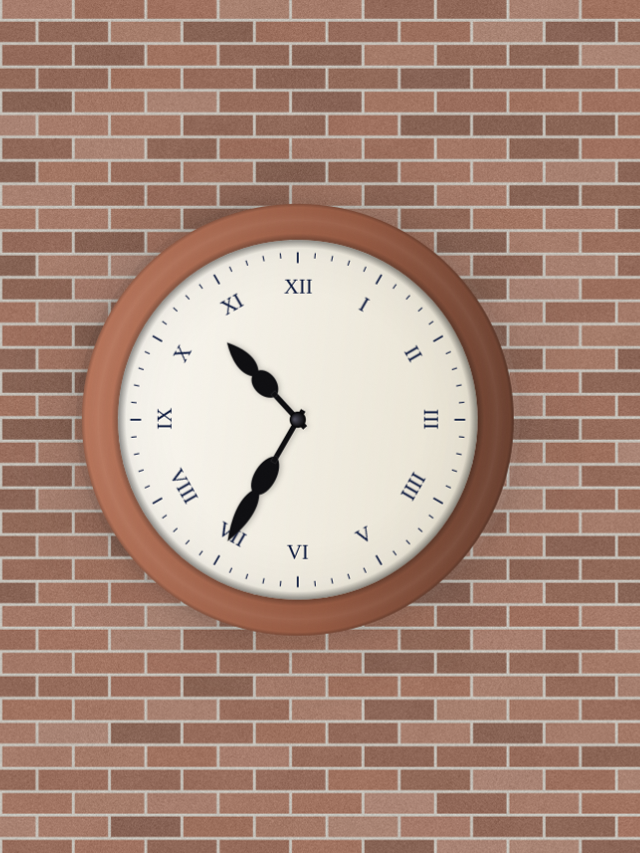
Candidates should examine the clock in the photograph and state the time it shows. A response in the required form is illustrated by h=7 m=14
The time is h=10 m=35
